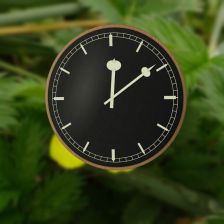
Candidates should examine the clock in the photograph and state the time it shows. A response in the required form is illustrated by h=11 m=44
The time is h=12 m=9
